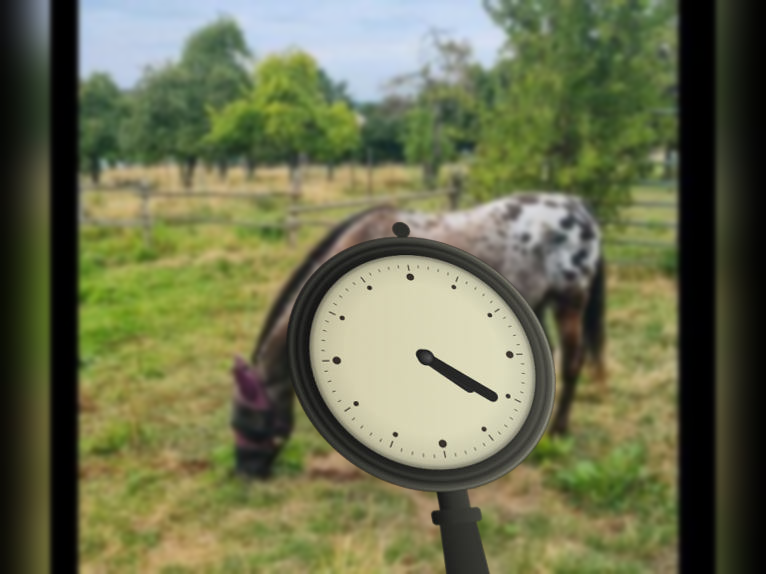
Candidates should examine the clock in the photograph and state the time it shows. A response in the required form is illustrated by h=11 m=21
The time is h=4 m=21
